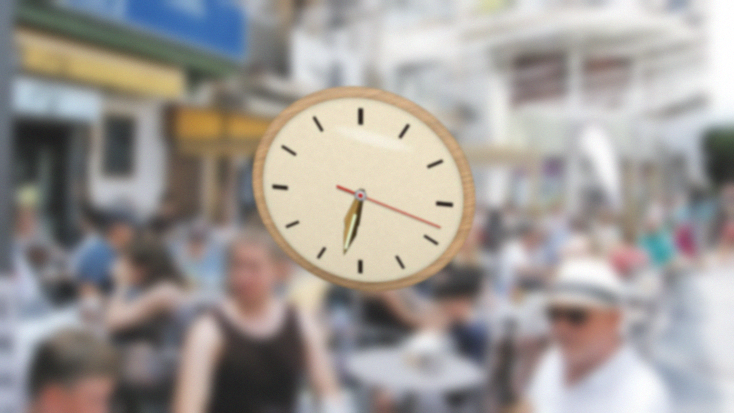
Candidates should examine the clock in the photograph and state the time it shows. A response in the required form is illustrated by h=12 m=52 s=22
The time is h=6 m=32 s=18
